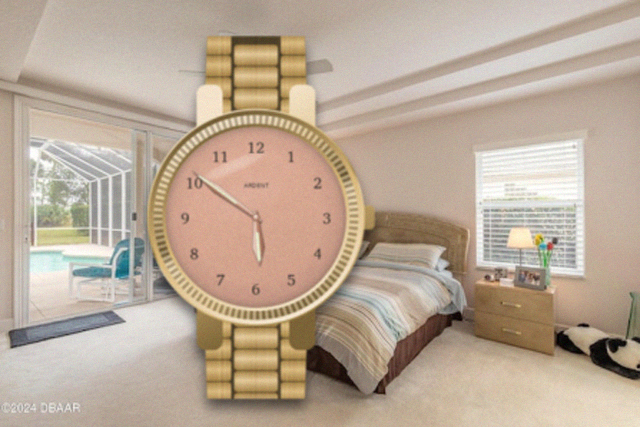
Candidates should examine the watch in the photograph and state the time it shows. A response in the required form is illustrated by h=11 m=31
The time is h=5 m=51
